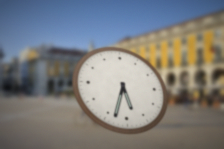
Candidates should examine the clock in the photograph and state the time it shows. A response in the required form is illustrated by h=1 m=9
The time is h=5 m=33
